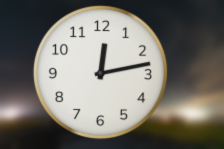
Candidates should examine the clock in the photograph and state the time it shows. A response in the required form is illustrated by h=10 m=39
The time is h=12 m=13
